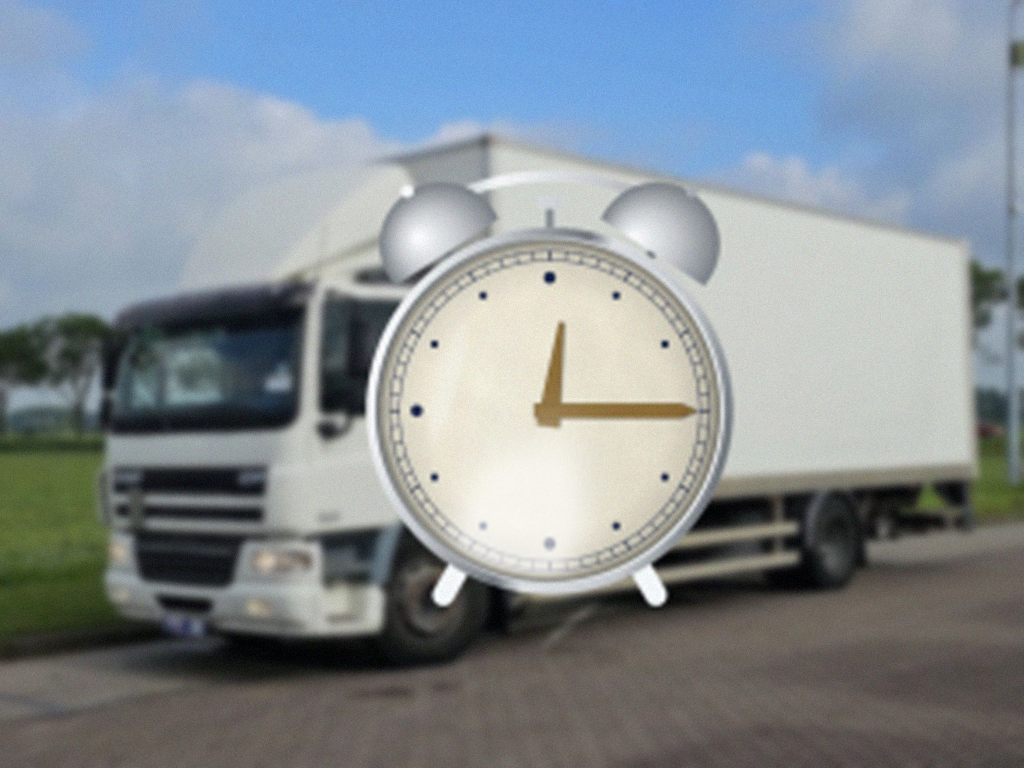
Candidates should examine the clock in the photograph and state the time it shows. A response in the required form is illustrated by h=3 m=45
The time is h=12 m=15
